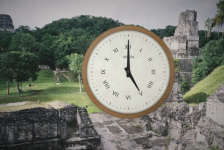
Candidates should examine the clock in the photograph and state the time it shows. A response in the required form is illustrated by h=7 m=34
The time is h=5 m=0
